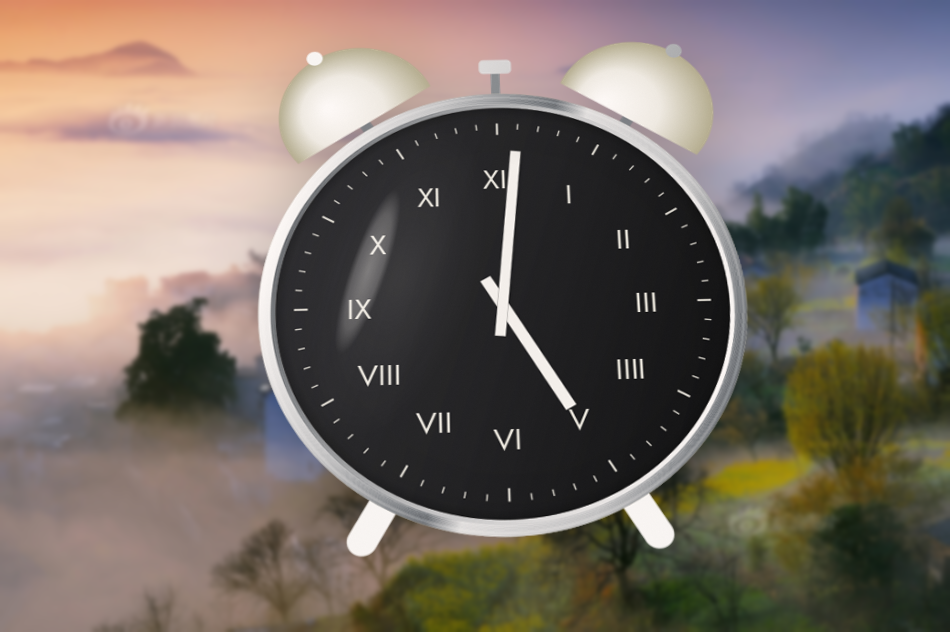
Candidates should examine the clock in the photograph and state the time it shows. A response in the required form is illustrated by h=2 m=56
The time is h=5 m=1
